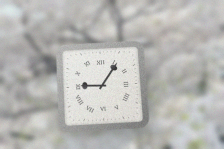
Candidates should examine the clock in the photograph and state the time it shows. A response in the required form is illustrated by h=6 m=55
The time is h=9 m=6
